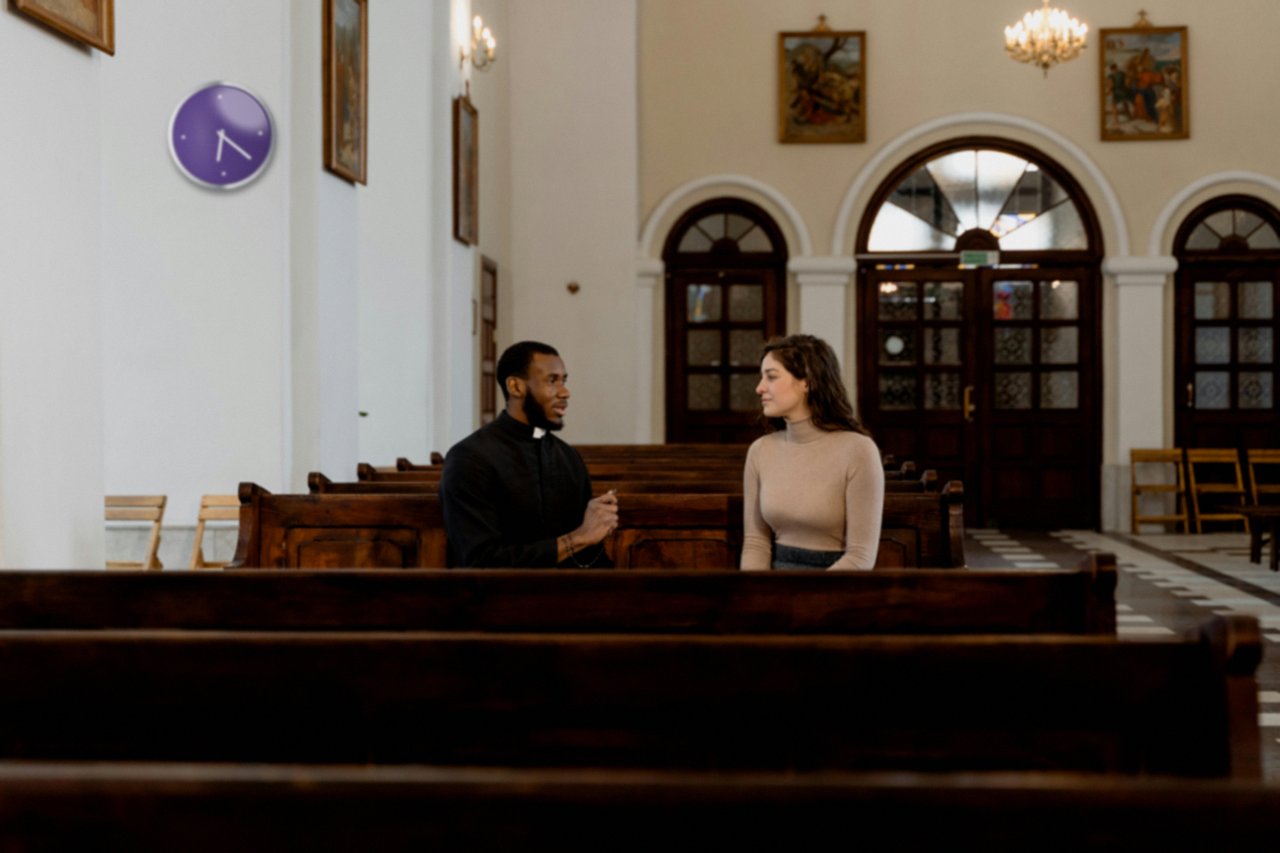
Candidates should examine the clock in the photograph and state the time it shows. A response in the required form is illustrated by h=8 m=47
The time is h=6 m=22
